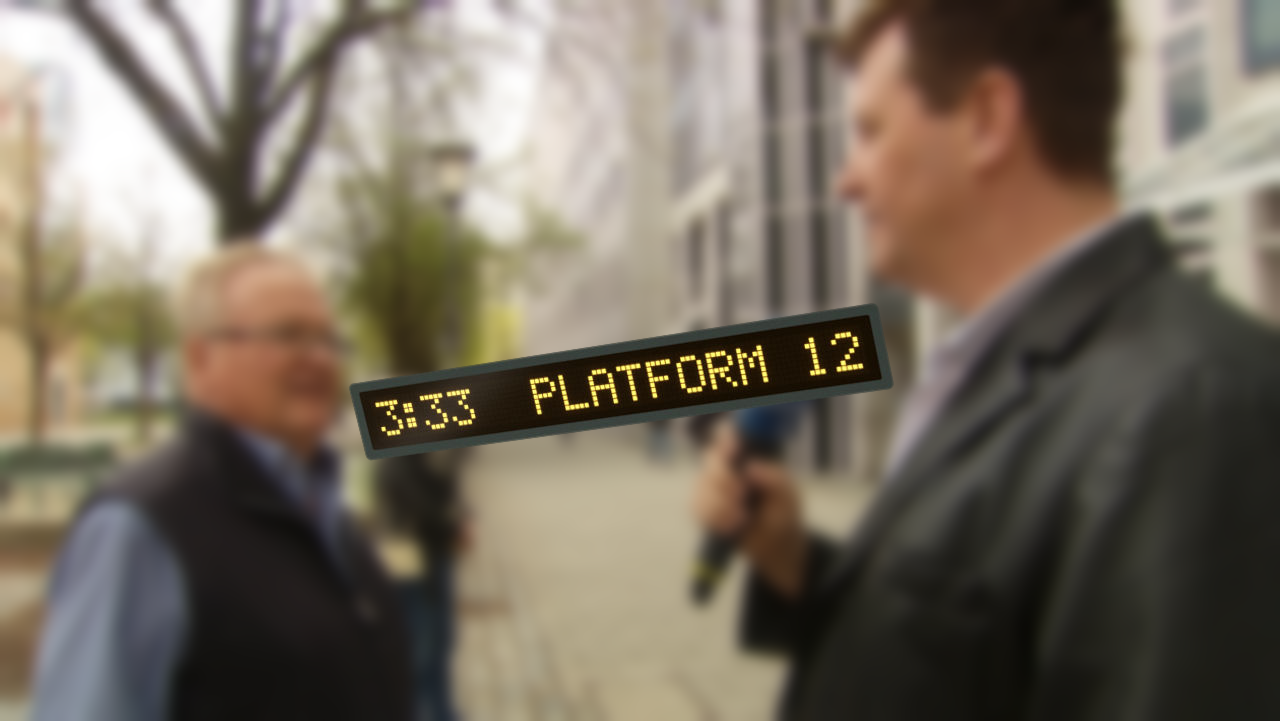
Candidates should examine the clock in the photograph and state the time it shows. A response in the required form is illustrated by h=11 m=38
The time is h=3 m=33
